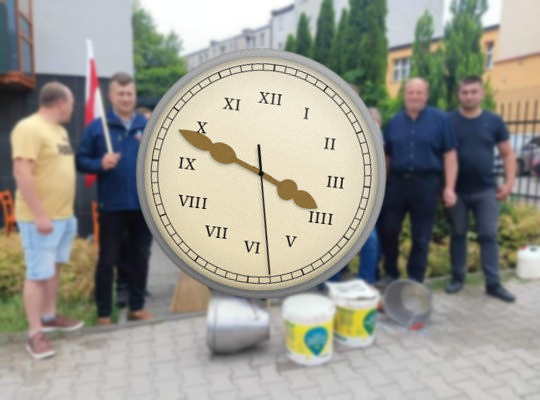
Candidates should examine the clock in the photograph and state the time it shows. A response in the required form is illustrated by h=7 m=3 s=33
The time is h=3 m=48 s=28
